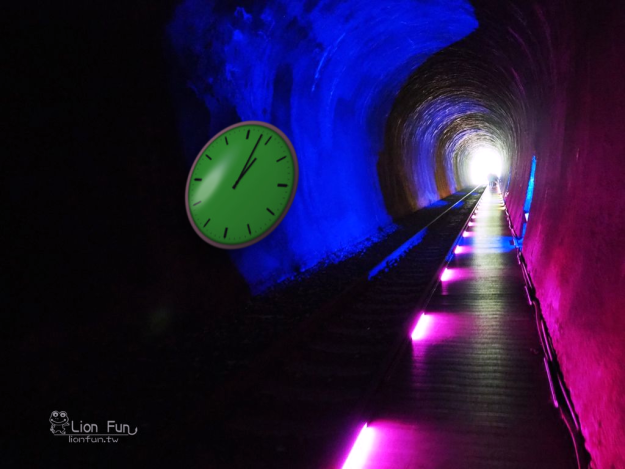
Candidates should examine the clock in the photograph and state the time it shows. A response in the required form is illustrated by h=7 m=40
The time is h=1 m=3
